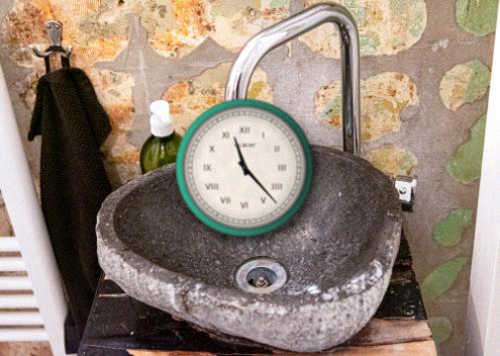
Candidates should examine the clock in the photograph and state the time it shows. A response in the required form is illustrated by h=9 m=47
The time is h=11 m=23
